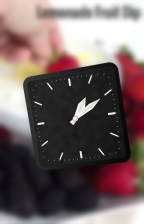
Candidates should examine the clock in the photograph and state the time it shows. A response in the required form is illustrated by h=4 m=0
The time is h=1 m=10
